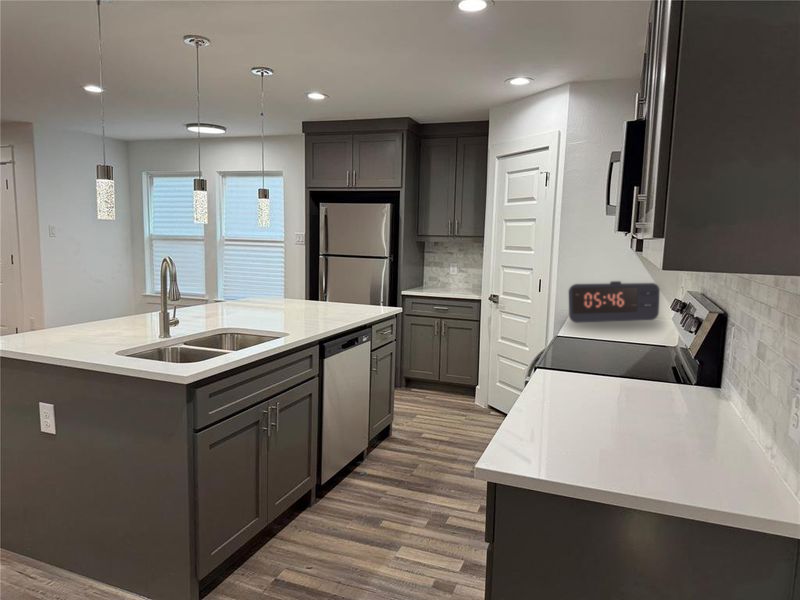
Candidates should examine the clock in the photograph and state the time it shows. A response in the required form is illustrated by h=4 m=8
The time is h=5 m=46
